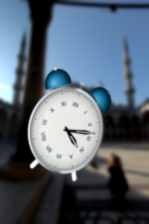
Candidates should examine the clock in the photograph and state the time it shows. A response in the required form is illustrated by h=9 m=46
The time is h=4 m=13
